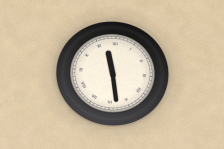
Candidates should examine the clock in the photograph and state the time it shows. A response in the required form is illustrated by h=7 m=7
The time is h=11 m=28
